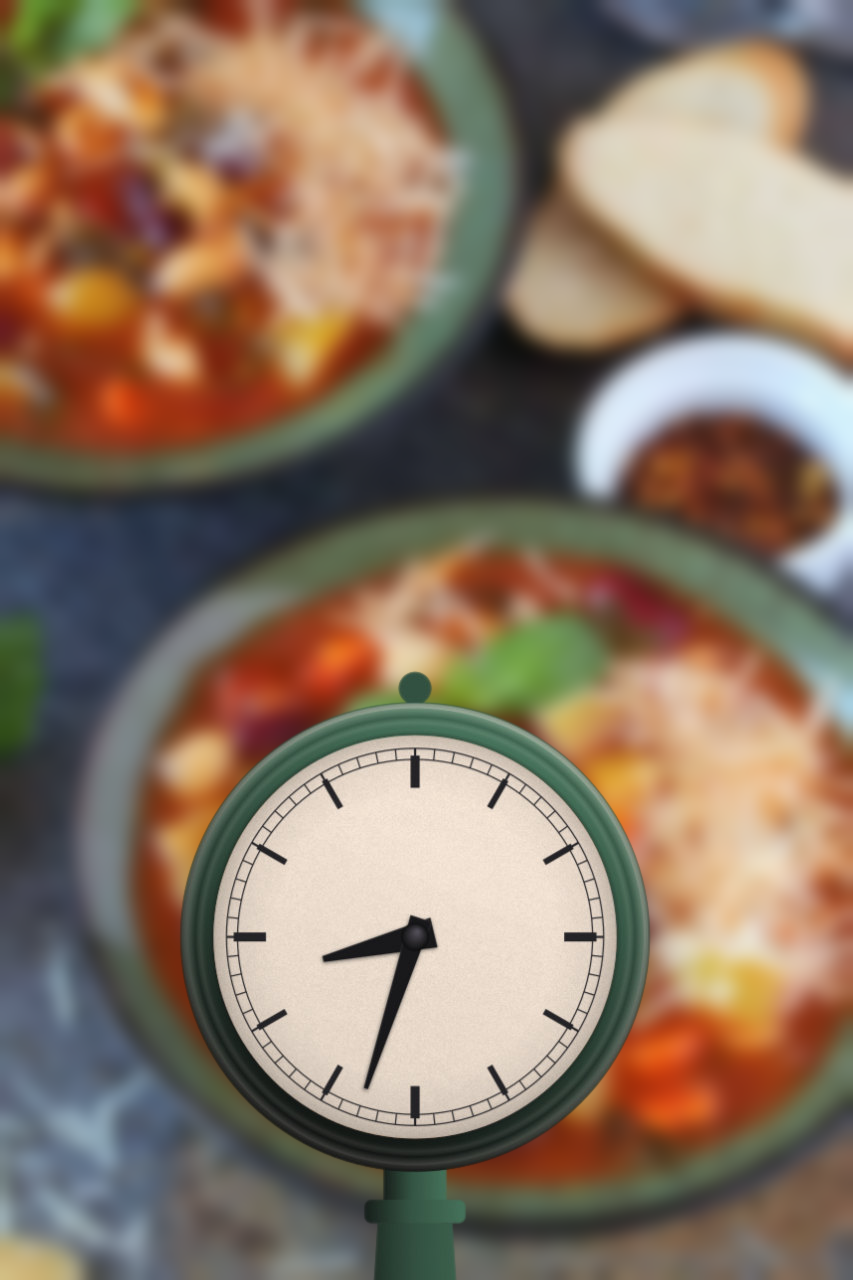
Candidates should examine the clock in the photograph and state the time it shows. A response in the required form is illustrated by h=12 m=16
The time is h=8 m=33
